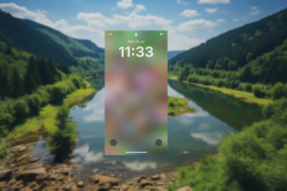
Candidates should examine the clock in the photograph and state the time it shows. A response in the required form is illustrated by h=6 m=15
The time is h=11 m=33
